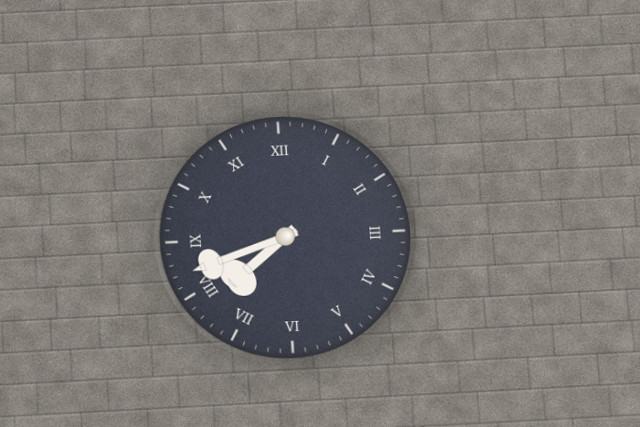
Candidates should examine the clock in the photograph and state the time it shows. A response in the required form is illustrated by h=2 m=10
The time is h=7 m=42
